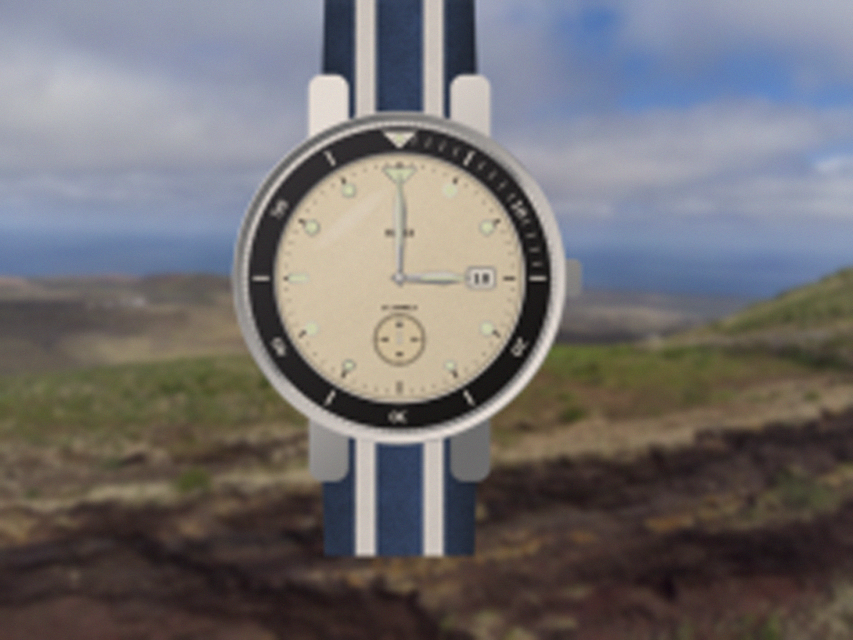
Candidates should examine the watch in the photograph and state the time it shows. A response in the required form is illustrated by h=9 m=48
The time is h=3 m=0
